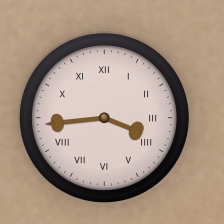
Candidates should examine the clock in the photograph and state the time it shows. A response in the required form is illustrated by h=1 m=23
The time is h=3 m=44
